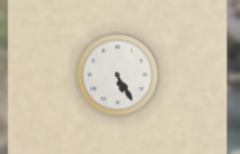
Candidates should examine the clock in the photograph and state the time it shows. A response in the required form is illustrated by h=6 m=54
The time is h=5 m=25
